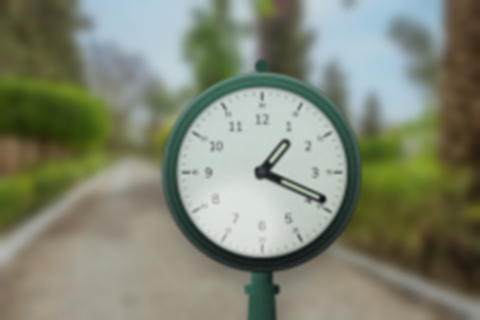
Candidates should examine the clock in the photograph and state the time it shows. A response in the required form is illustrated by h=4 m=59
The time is h=1 m=19
